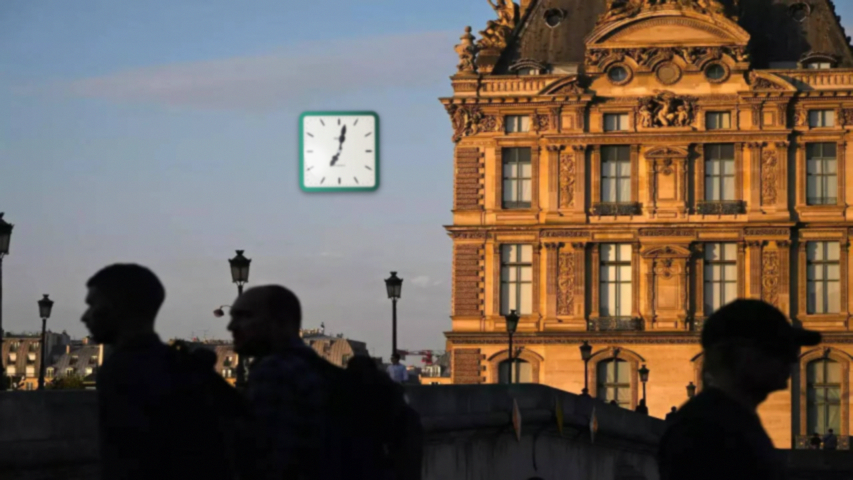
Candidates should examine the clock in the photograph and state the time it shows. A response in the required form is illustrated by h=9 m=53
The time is h=7 m=2
